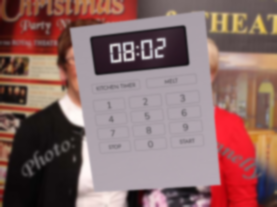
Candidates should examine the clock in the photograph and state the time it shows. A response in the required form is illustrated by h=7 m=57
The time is h=8 m=2
